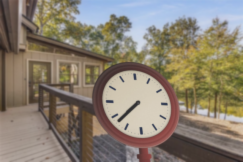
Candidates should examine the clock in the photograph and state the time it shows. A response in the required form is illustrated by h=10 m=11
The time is h=7 m=38
